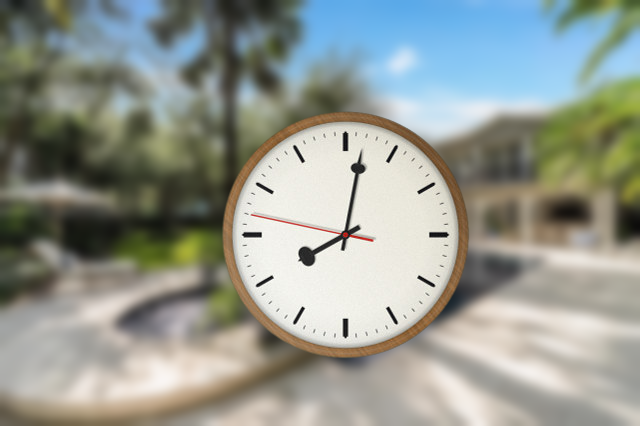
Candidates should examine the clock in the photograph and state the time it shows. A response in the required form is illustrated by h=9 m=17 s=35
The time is h=8 m=1 s=47
